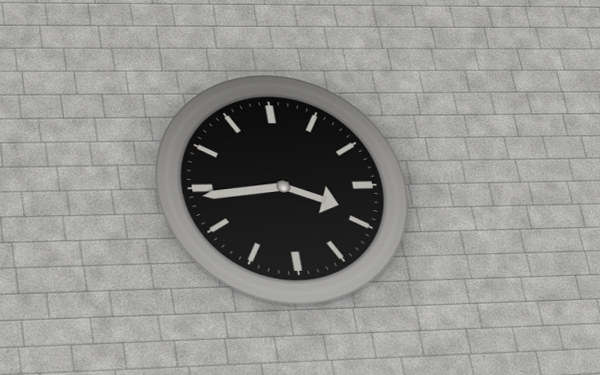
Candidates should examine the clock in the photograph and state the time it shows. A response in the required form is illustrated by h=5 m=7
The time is h=3 m=44
